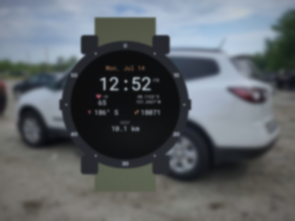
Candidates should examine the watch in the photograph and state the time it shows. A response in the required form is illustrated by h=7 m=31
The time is h=12 m=52
